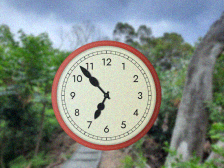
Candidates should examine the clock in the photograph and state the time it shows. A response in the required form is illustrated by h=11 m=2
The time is h=6 m=53
